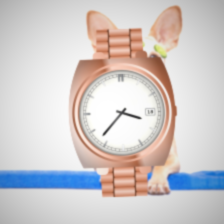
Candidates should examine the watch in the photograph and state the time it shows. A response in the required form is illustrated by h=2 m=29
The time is h=3 m=37
